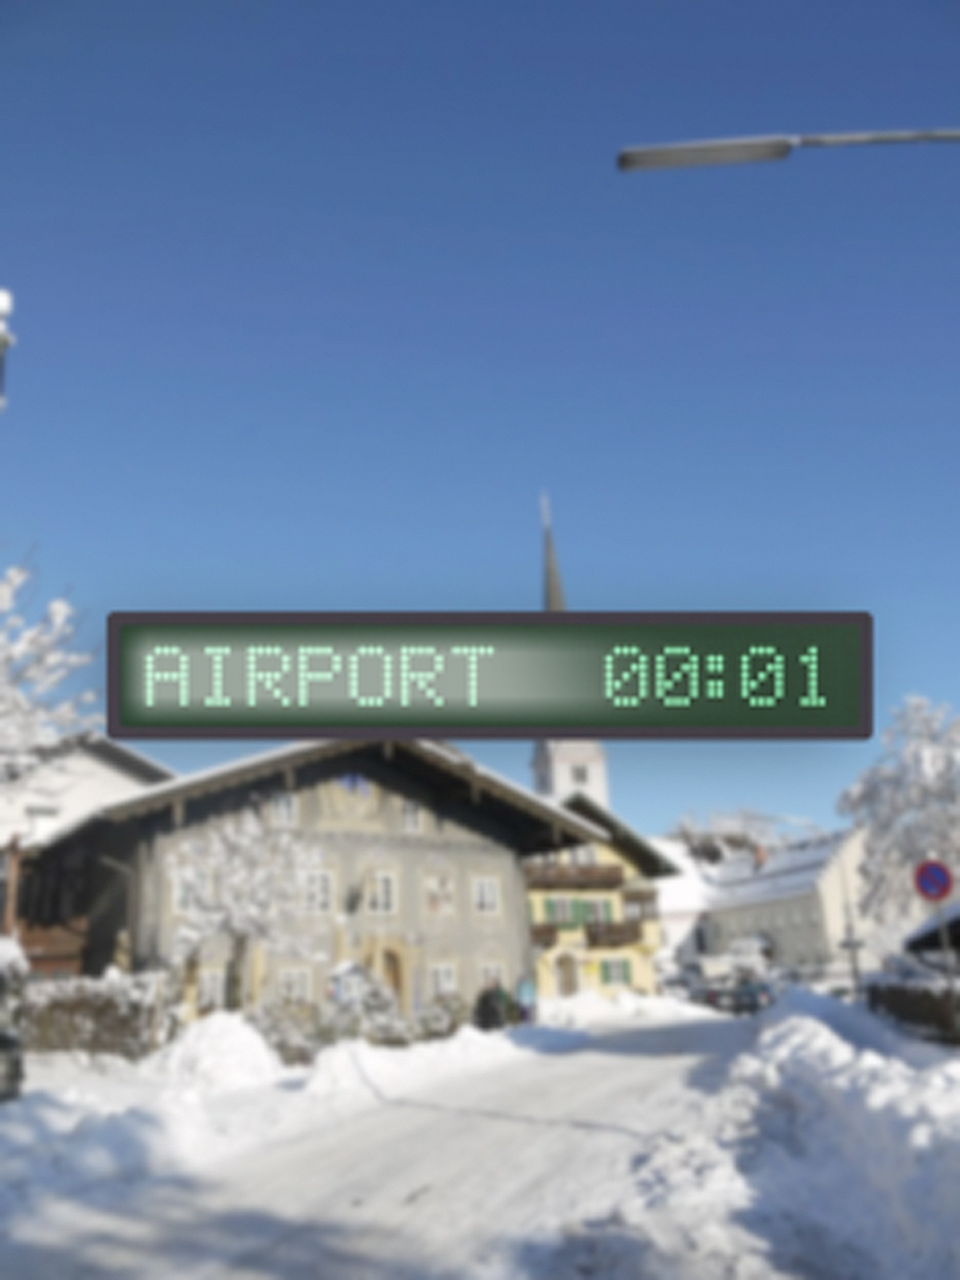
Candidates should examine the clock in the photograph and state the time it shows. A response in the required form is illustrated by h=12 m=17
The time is h=0 m=1
